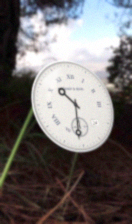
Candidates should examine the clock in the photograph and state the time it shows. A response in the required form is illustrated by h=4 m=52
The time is h=10 m=31
